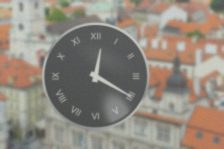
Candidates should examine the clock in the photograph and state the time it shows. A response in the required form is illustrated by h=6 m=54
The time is h=12 m=20
